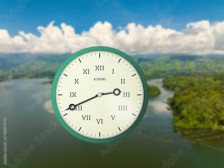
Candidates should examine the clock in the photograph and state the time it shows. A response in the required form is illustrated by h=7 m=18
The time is h=2 m=41
